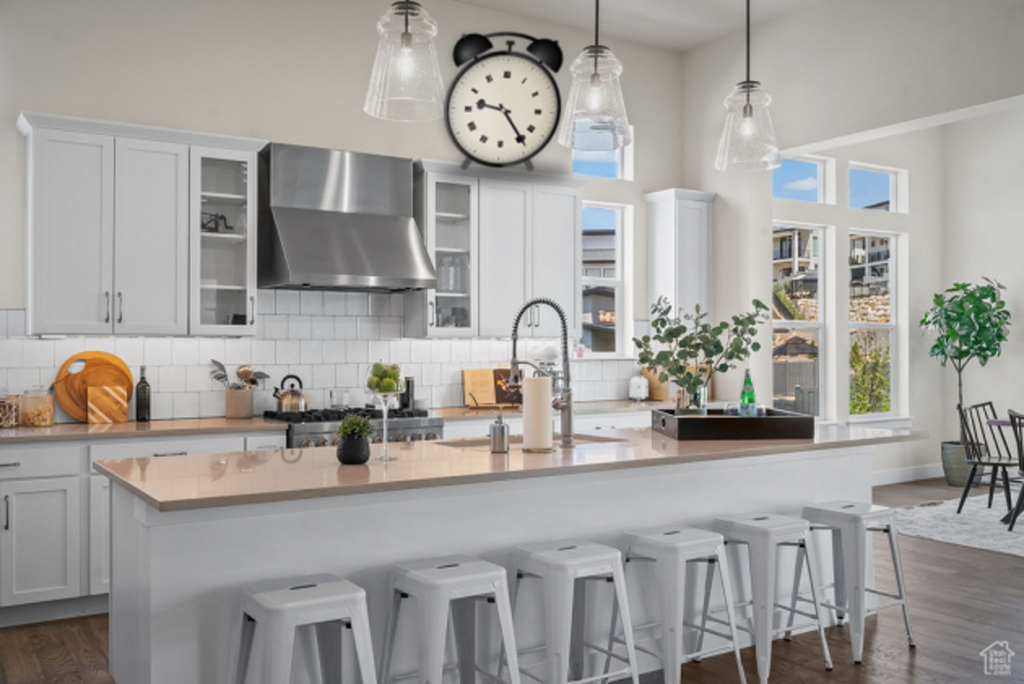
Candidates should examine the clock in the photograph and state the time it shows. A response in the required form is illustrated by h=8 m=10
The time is h=9 m=24
